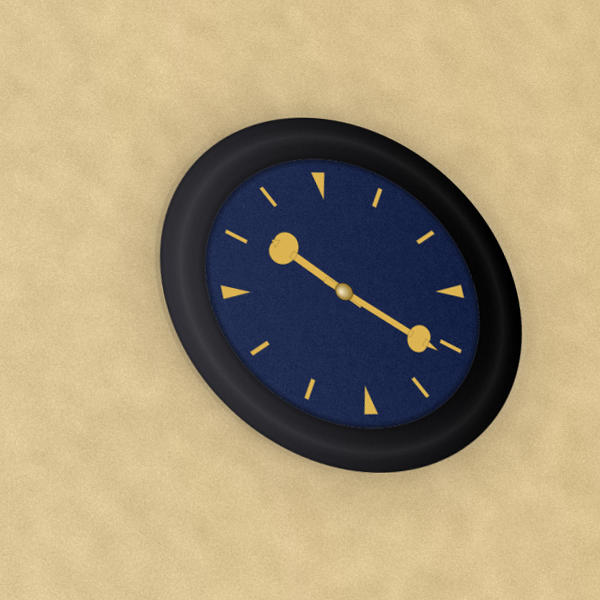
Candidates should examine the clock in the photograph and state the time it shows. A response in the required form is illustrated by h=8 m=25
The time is h=10 m=21
